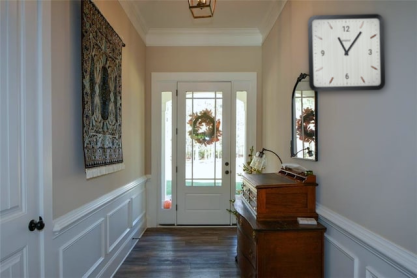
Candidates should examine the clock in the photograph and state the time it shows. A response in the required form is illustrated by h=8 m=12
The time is h=11 m=6
